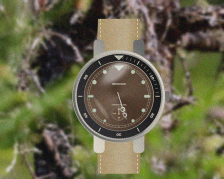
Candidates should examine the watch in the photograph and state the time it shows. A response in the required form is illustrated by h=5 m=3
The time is h=5 m=27
